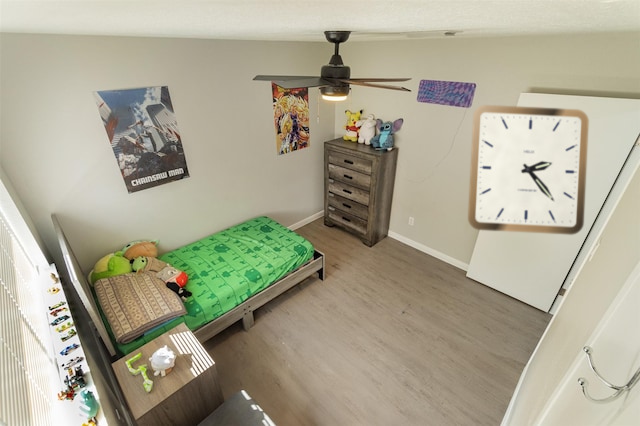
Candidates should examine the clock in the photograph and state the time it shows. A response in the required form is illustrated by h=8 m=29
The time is h=2 m=23
